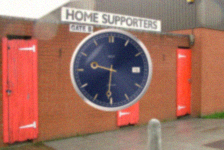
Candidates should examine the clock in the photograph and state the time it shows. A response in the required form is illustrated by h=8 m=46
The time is h=9 m=31
